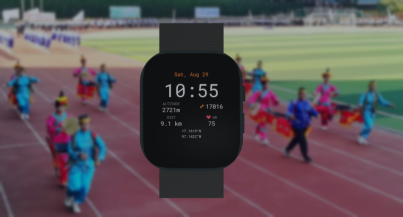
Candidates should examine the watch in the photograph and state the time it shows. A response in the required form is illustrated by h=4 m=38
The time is h=10 m=55
